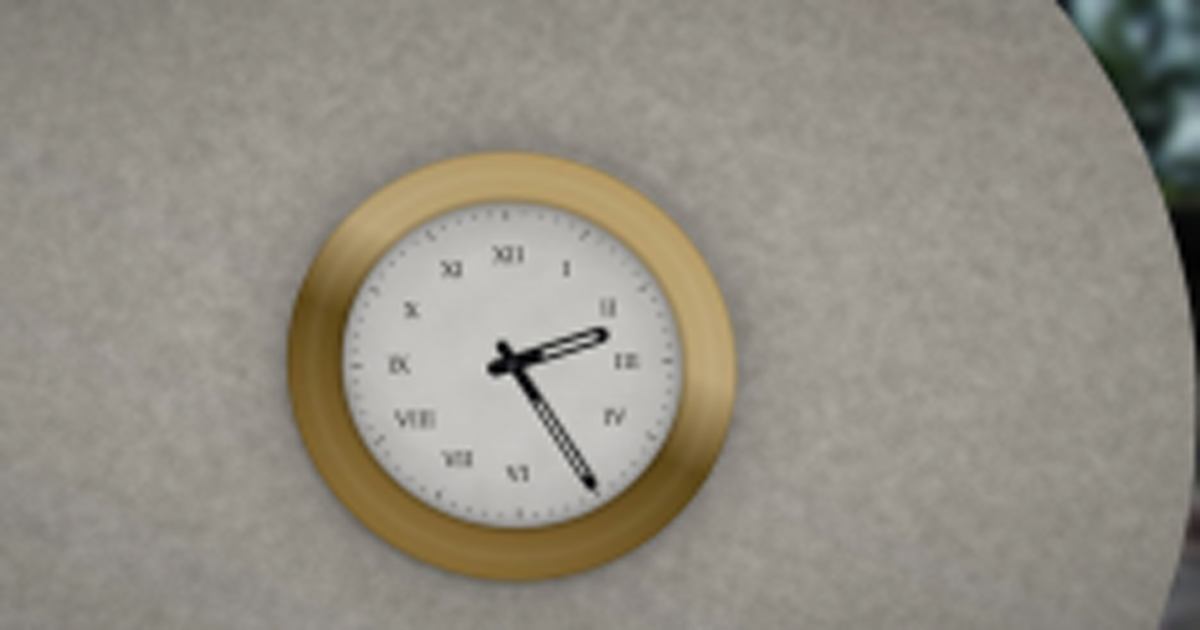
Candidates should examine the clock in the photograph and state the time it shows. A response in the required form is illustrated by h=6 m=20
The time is h=2 m=25
